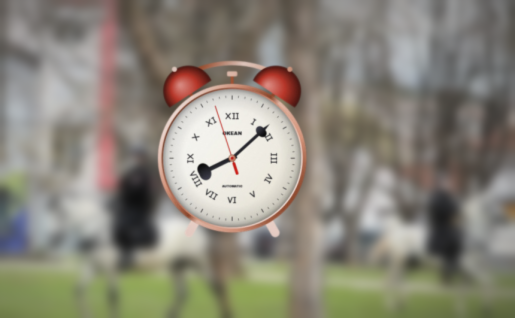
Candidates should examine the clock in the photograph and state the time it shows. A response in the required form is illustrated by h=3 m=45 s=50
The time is h=8 m=7 s=57
